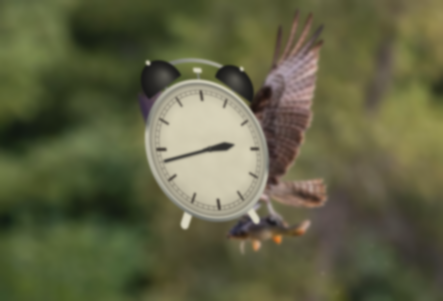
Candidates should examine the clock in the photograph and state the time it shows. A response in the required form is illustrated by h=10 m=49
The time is h=2 m=43
